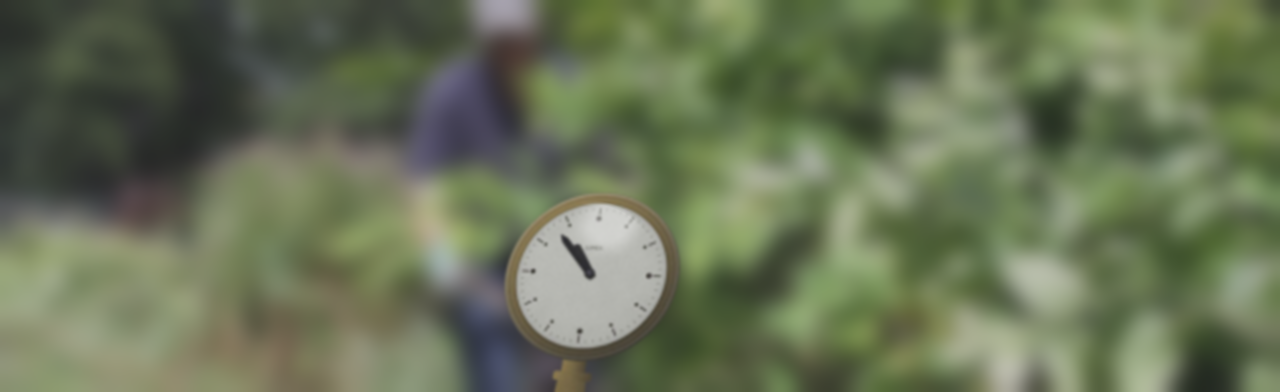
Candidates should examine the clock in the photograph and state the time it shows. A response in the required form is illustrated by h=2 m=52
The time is h=10 m=53
